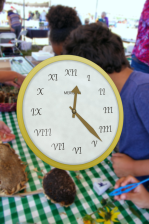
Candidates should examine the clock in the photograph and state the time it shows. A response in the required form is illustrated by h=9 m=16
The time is h=12 m=23
